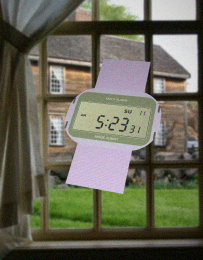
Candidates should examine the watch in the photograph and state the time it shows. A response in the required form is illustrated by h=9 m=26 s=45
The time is h=5 m=23 s=31
